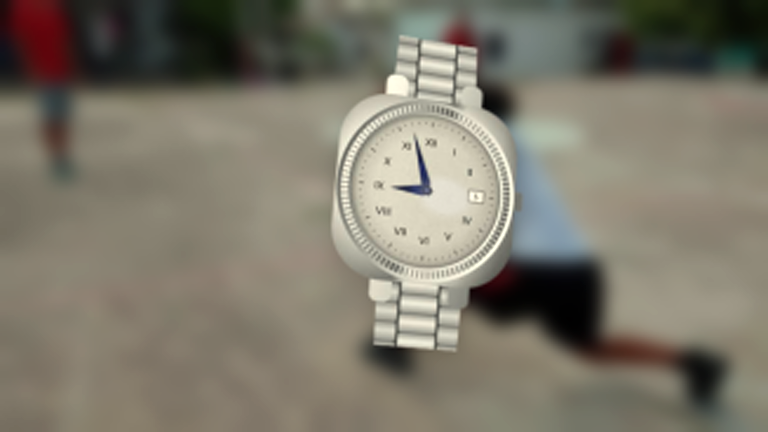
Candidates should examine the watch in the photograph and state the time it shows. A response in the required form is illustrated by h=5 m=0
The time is h=8 m=57
